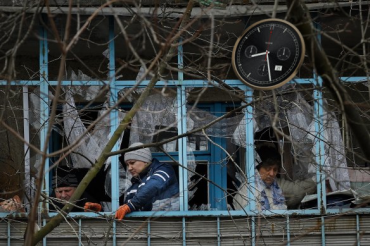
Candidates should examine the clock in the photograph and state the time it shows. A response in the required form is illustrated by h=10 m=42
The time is h=8 m=27
